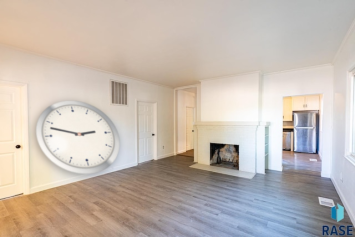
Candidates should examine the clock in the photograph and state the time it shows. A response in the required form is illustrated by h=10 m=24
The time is h=2 m=48
